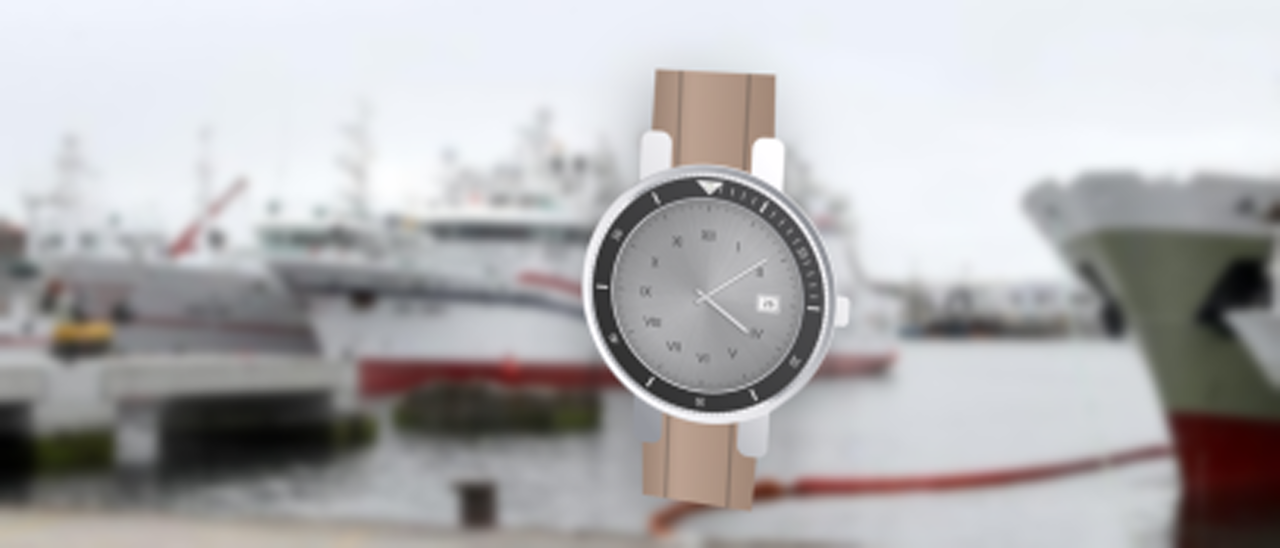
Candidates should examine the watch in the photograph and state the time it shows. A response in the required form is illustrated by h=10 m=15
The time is h=4 m=9
